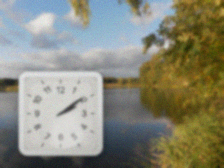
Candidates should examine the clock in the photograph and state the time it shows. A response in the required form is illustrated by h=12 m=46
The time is h=2 m=9
